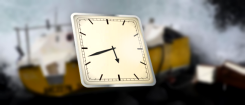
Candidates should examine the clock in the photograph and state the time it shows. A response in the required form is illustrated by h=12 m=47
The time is h=5 m=42
